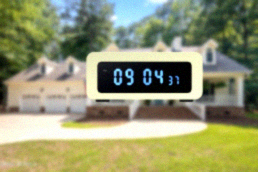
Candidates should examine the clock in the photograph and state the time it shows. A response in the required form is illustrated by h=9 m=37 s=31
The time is h=9 m=4 s=37
